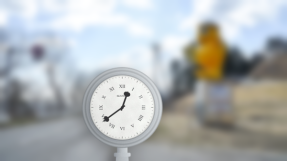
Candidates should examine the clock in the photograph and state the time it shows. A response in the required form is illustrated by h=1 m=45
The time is h=12 m=39
